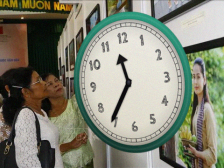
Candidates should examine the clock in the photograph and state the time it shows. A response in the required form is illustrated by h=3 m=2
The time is h=11 m=36
